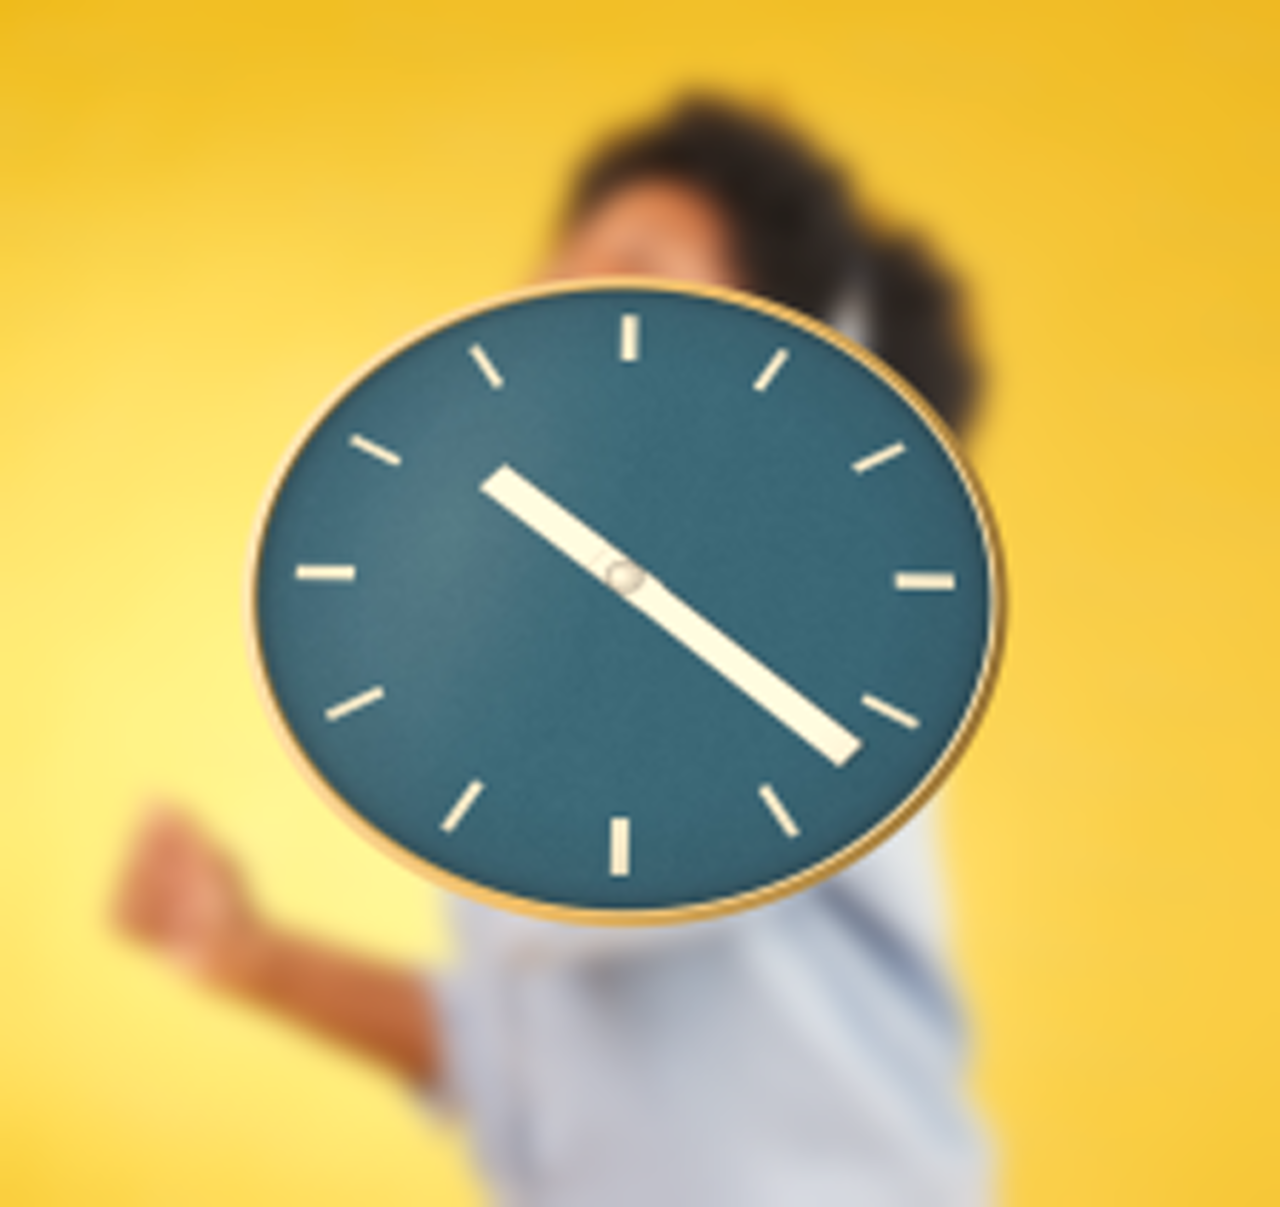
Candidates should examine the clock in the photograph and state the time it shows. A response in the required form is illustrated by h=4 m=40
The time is h=10 m=22
